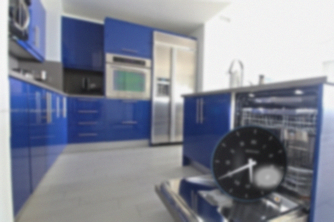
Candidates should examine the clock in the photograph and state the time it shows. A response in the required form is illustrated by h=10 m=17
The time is h=5 m=40
